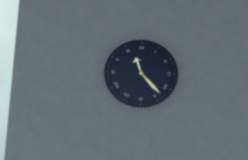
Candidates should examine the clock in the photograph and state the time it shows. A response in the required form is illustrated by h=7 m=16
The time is h=11 m=23
